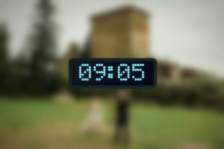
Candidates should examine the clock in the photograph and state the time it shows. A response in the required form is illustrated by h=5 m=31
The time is h=9 m=5
